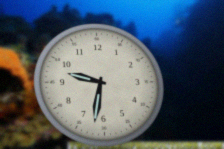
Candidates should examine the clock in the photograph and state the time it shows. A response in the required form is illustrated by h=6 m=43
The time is h=9 m=32
